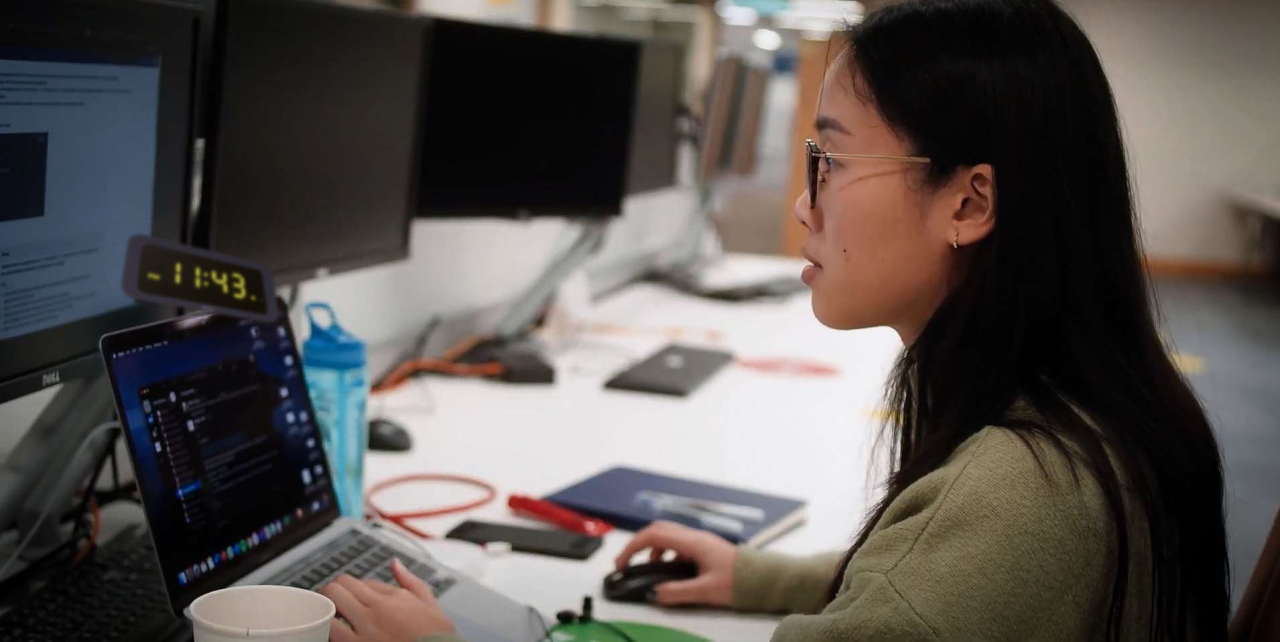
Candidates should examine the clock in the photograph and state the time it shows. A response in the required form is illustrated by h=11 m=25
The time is h=11 m=43
